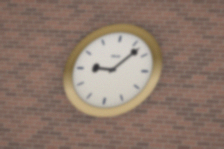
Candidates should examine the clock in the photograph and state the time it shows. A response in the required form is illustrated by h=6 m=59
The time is h=9 m=7
